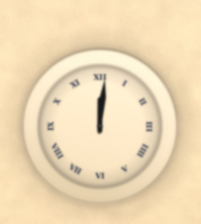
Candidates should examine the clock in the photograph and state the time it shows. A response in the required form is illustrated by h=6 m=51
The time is h=12 m=1
